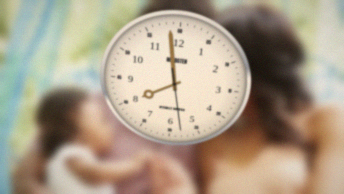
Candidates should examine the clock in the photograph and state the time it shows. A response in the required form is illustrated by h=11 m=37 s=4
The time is h=7 m=58 s=28
